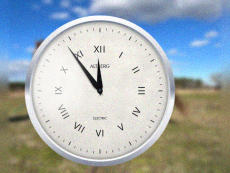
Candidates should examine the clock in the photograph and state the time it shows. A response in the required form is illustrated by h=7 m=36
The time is h=11 m=54
